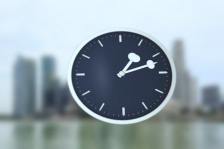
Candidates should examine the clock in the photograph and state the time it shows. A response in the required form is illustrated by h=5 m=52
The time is h=1 m=12
